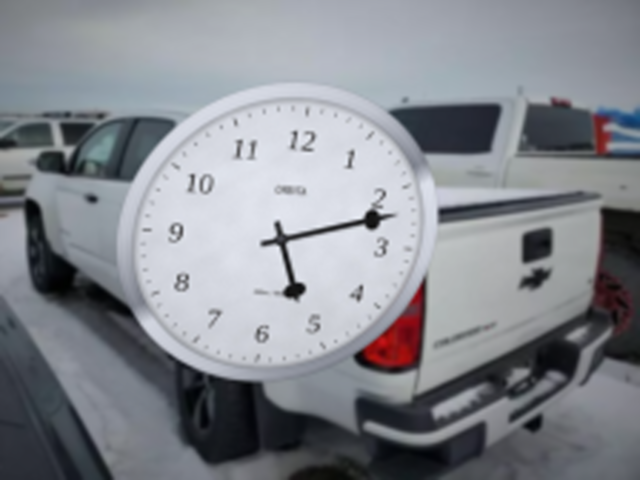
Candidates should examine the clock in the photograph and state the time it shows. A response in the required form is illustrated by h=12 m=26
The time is h=5 m=12
